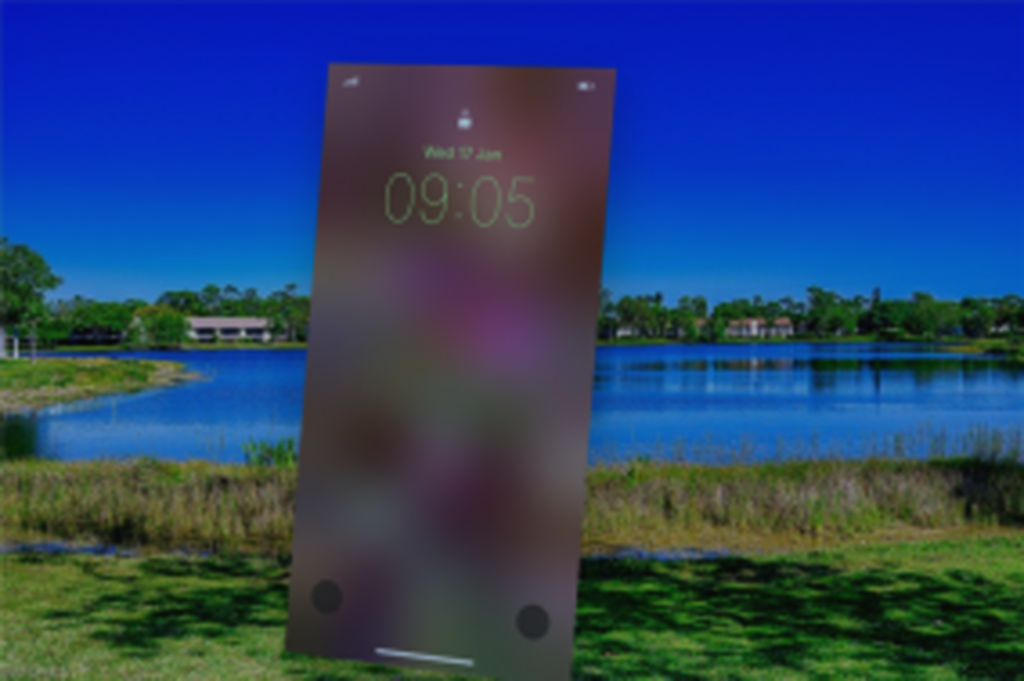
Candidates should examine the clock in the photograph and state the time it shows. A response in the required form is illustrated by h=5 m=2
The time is h=9 m=5
